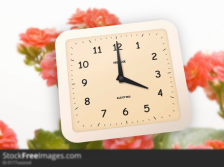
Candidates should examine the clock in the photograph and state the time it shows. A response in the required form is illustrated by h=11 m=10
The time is h=4 m=0
